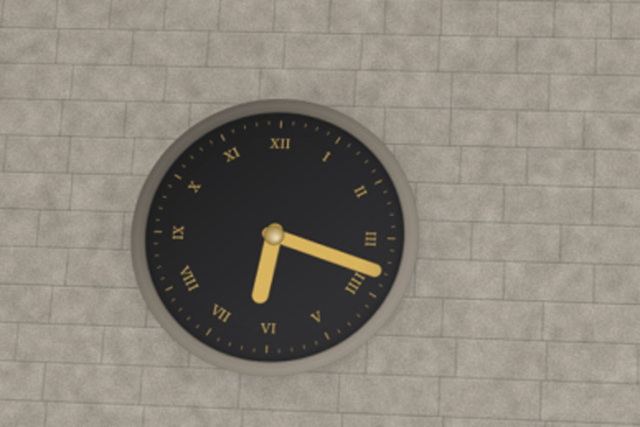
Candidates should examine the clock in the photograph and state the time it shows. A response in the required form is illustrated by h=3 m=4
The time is h=6 m=18
